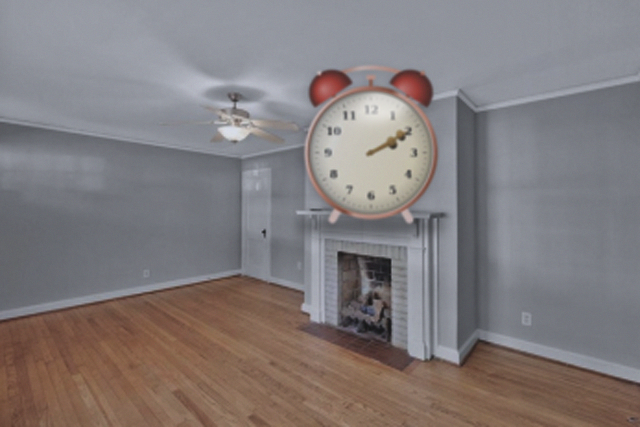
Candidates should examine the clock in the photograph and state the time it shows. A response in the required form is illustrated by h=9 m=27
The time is h=2 m=10
